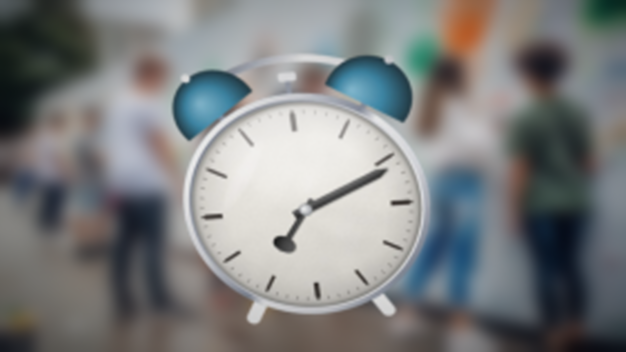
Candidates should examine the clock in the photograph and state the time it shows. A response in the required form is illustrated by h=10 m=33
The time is h=7 m=11
